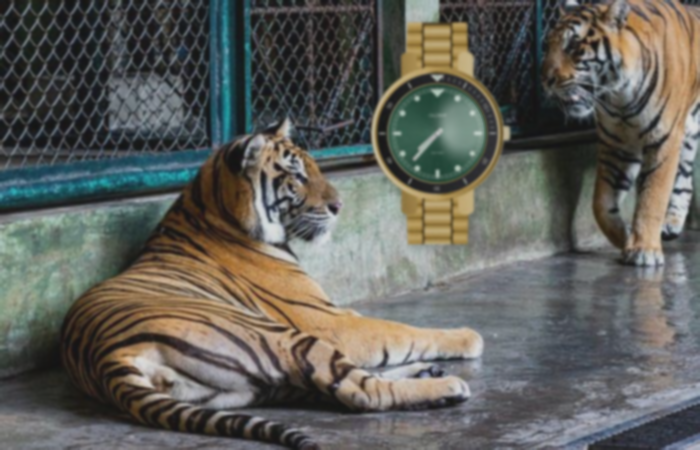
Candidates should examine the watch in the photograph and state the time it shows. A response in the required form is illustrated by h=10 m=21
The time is h=7 m=37
